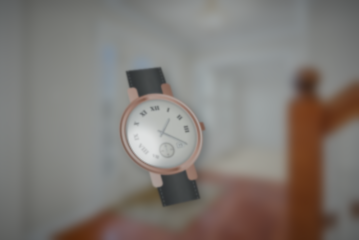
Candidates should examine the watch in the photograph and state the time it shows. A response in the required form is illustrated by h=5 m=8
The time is h=1 m=21
